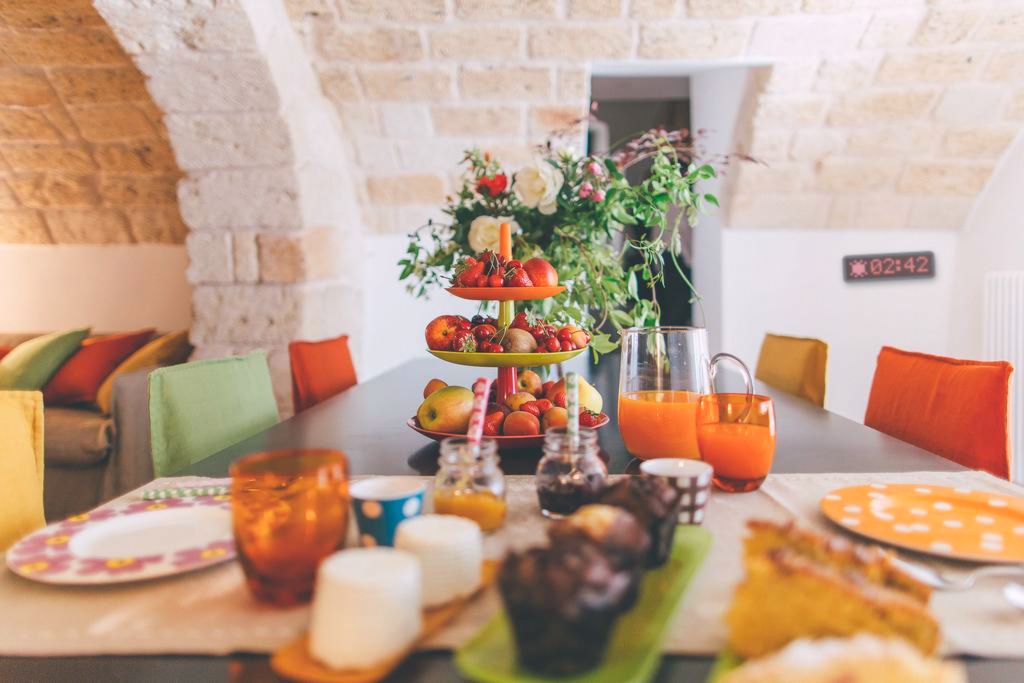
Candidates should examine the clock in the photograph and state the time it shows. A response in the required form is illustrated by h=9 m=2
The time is h=2 m=42
